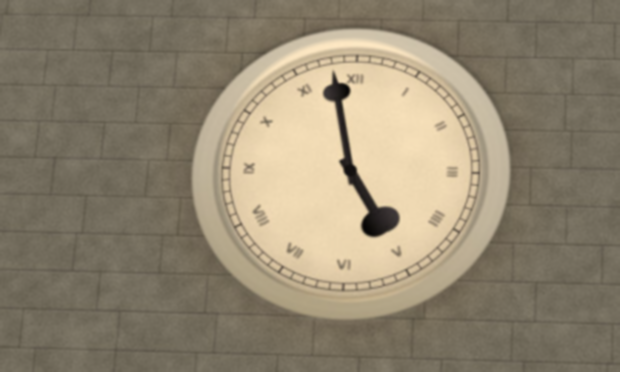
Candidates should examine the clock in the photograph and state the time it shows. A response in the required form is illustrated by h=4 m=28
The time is h=4 m=58
